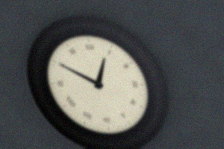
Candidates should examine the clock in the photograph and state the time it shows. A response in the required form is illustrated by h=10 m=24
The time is h=12 m=50
